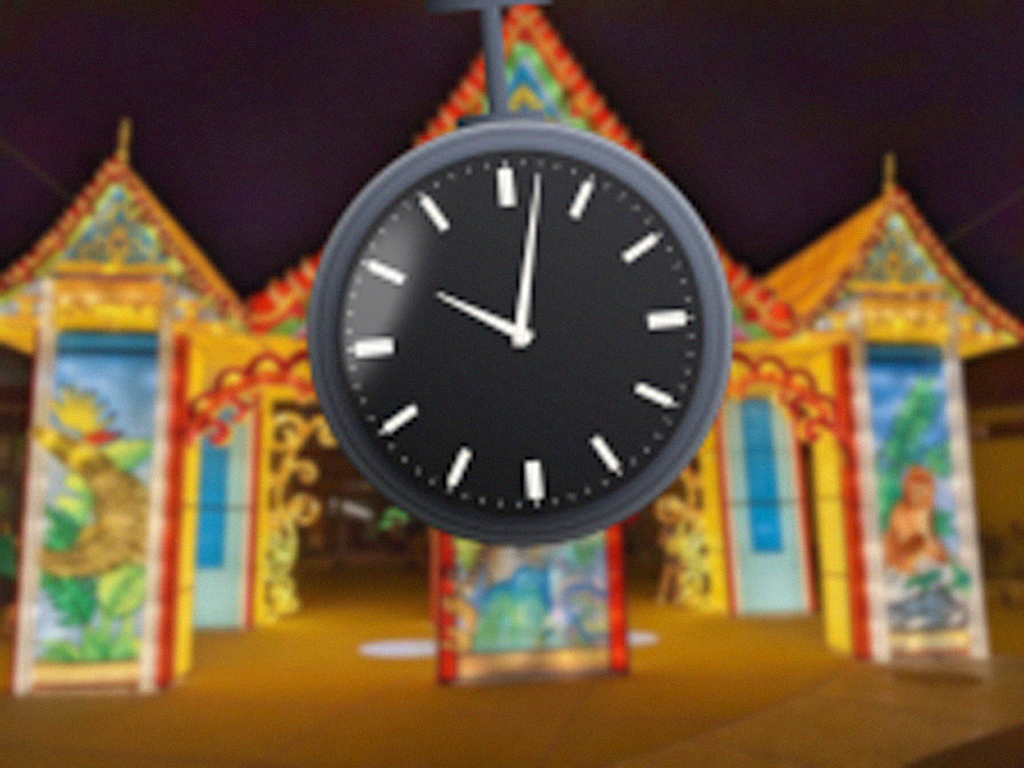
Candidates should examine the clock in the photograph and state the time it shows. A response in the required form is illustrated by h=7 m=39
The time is h=10 m=2
